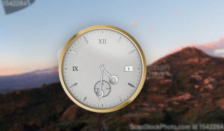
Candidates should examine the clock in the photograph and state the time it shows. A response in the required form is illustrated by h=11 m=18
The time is h=4 m=31
